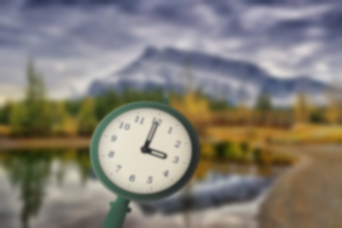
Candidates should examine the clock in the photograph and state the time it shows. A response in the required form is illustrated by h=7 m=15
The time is h=3 m=0
